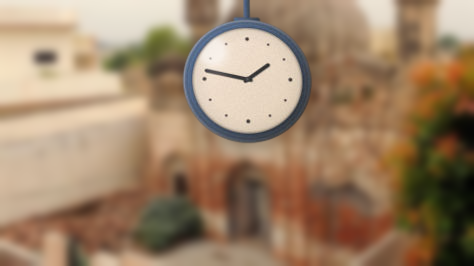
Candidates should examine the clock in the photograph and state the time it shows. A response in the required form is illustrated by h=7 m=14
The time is h=1 m=47
